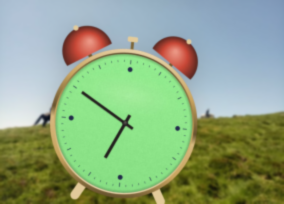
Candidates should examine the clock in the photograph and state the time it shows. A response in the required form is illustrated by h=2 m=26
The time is h=6 m=50
